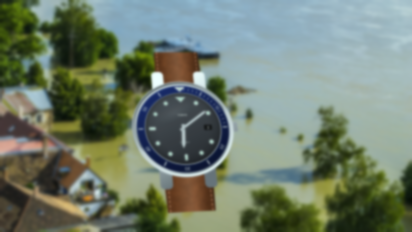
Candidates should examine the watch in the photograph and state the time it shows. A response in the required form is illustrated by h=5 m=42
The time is h=6 m=9
